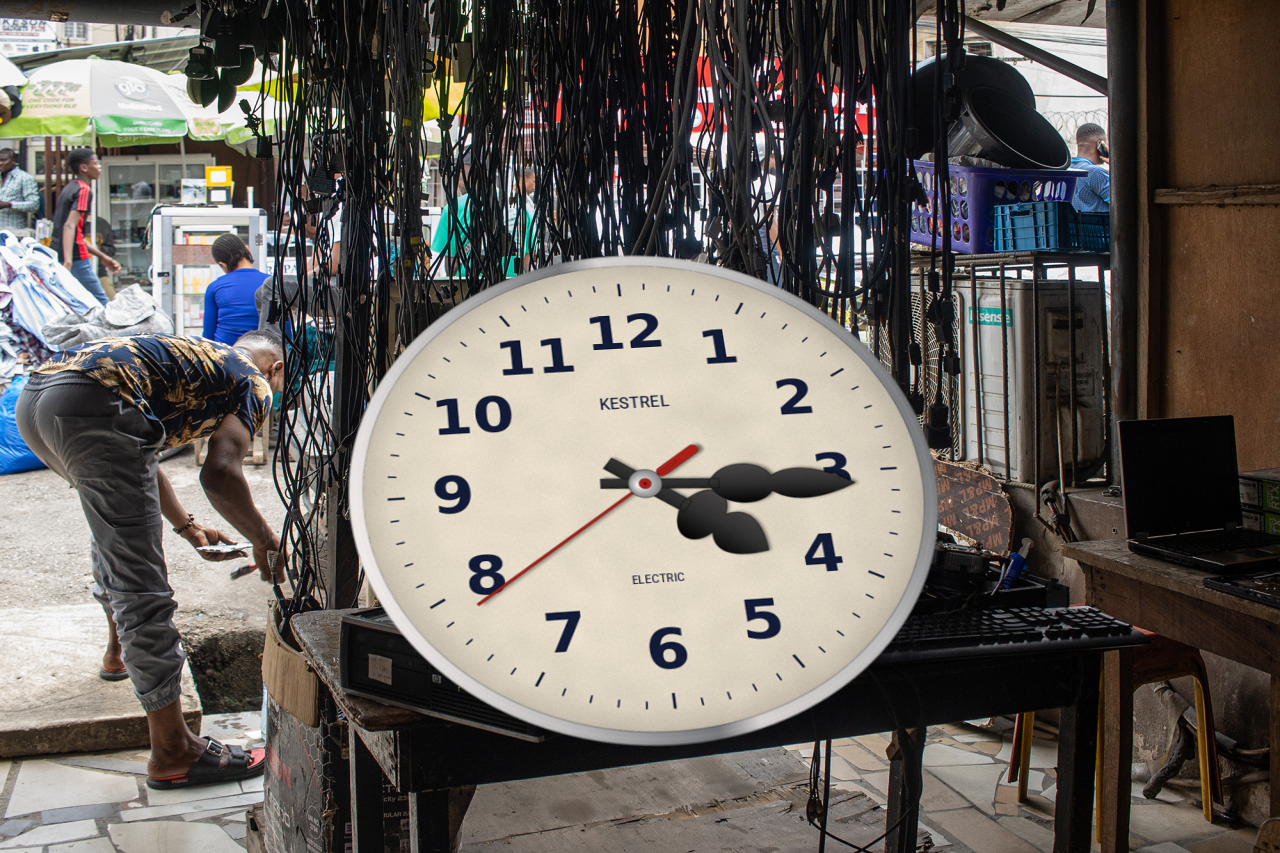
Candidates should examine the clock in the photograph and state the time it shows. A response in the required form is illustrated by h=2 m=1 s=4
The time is h=4 m=15 s=39
